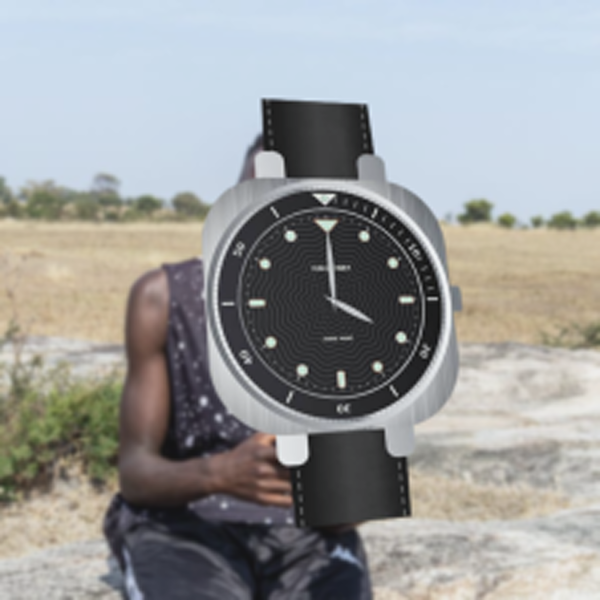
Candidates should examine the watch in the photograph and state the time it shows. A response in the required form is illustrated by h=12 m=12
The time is h=4 m=0
